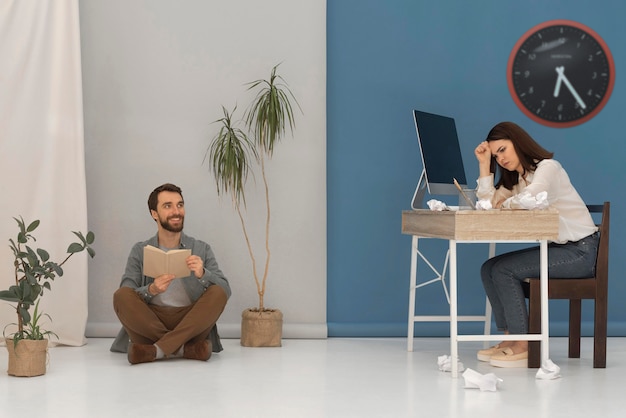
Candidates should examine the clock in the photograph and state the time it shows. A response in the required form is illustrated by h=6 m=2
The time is h=6 m=24
